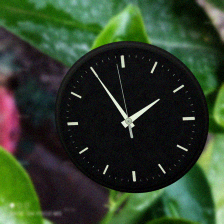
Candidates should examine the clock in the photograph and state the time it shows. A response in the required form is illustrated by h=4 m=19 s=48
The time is h=1 m=54 s=59
